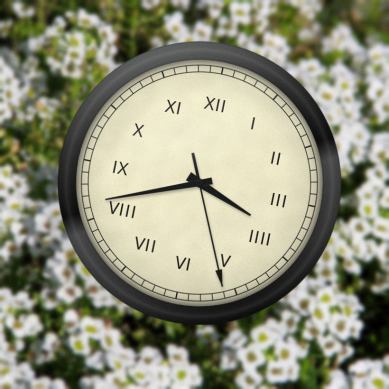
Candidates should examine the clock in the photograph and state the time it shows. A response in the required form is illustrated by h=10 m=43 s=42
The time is h=3 m=41 s=26
